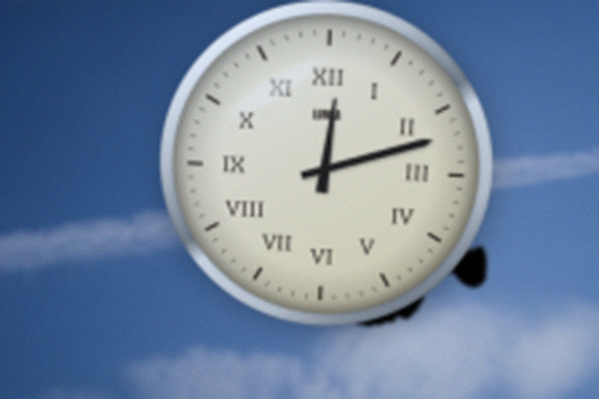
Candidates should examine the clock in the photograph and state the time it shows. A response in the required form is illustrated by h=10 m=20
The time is h=12 m=12
